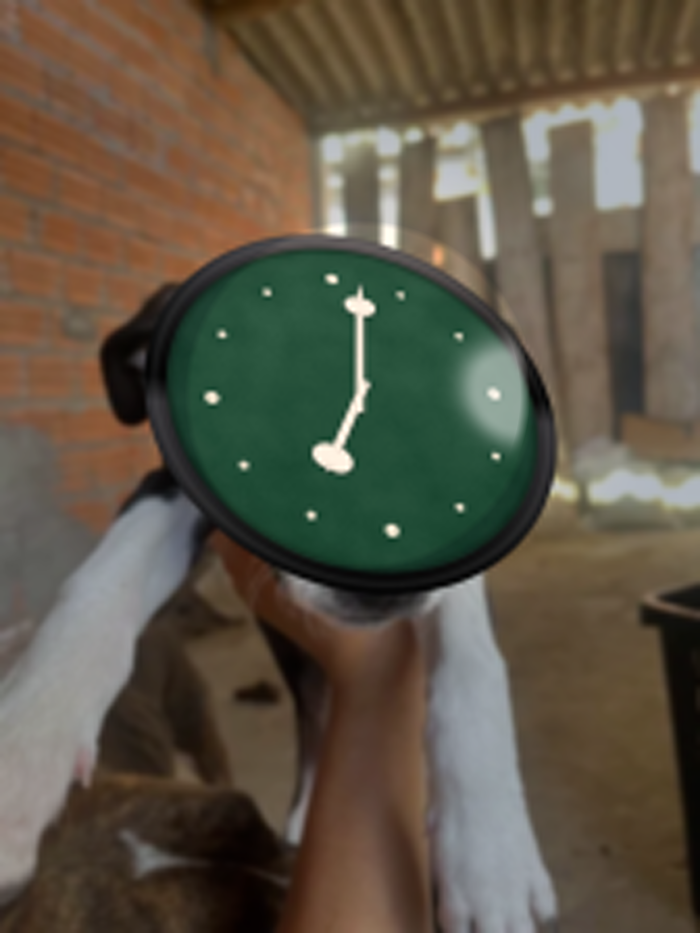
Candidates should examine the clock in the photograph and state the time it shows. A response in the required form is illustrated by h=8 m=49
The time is h=7 m=2
